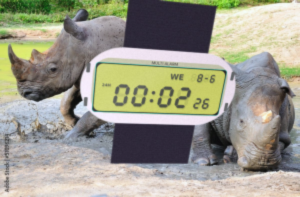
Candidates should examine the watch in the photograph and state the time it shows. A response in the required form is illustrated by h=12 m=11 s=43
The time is h=0 m=2 s=26
